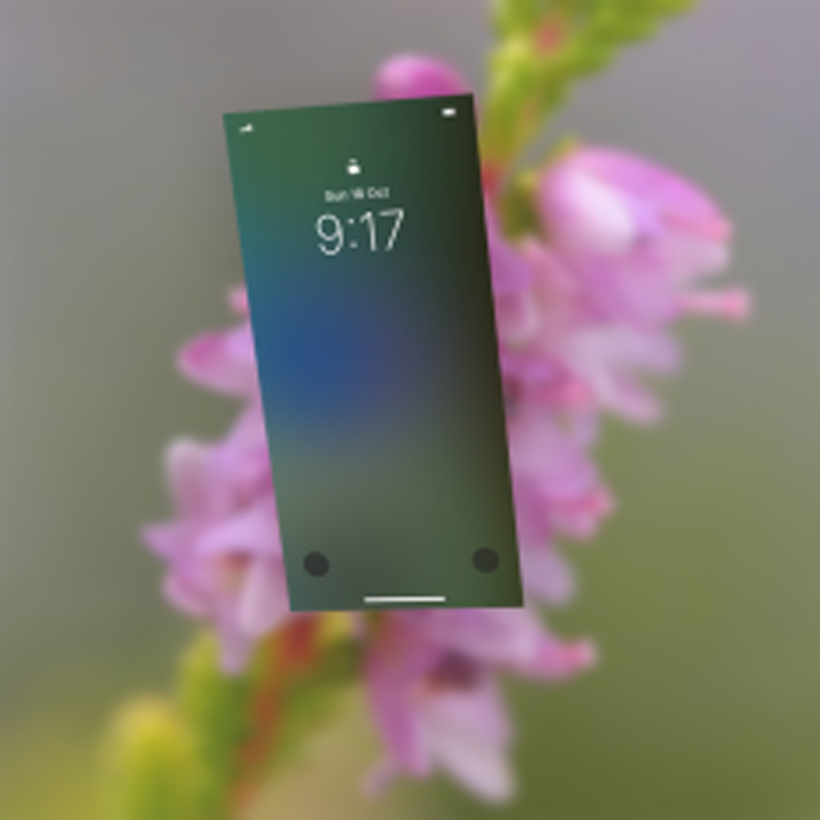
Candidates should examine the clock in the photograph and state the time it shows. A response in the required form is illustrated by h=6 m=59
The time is h=9 m=17
